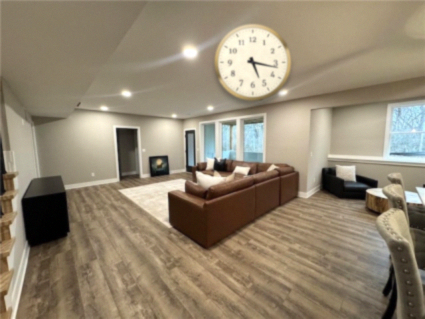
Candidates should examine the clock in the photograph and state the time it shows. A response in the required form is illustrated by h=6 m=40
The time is h=5 m=17
